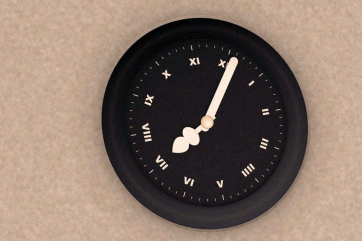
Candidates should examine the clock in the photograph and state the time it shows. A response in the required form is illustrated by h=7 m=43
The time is h=7 m=1
